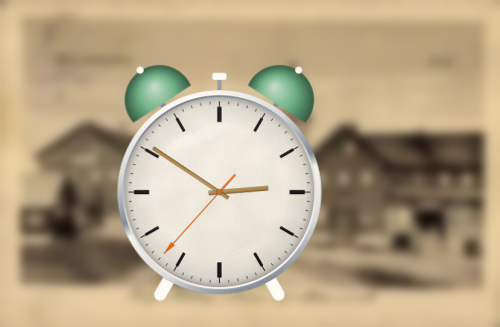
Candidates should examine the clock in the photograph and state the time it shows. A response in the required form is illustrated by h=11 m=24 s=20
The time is h=2 m=50 s=37
